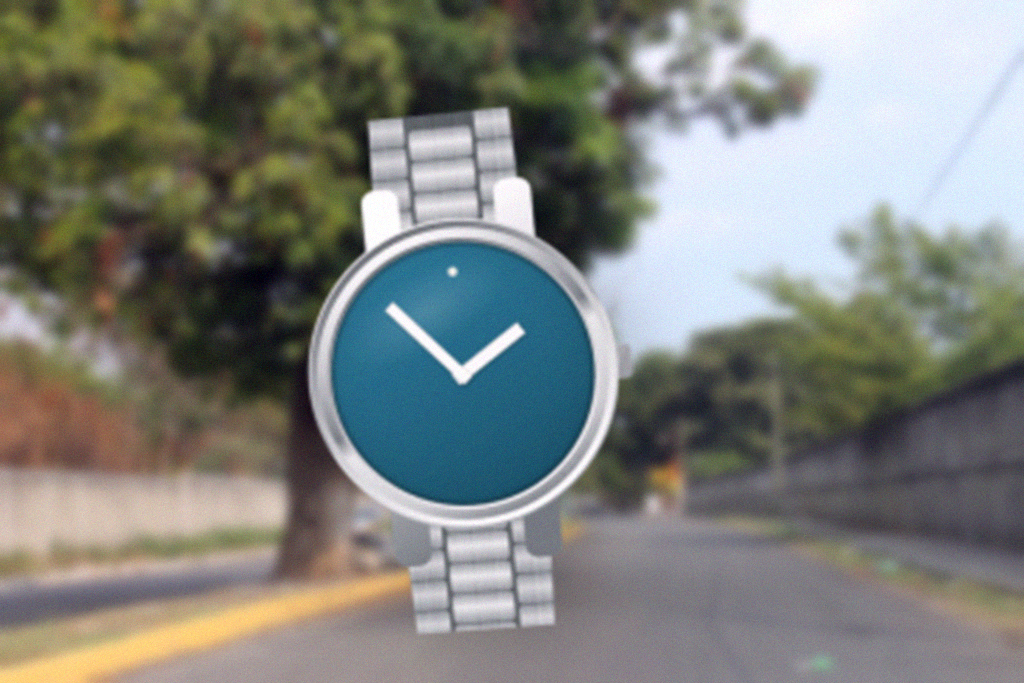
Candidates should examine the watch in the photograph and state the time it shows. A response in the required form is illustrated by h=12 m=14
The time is h=1 m=53
